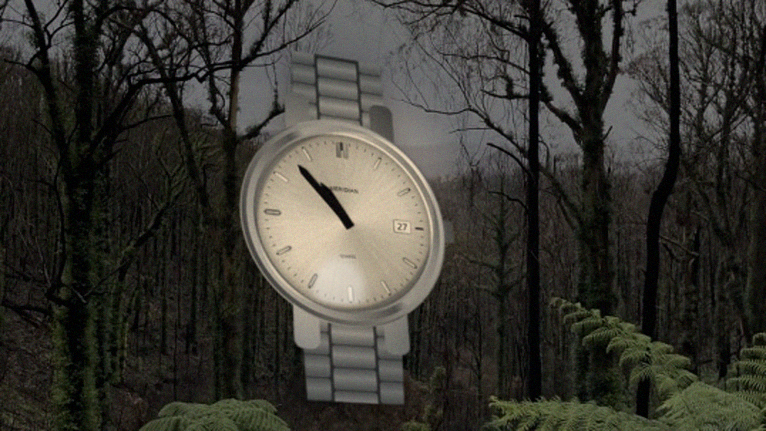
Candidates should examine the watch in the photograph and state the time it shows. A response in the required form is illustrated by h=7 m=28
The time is h=10 m=53
